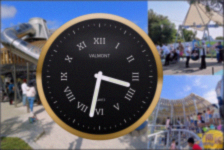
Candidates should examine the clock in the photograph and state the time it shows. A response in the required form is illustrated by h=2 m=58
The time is h=3 m=32
